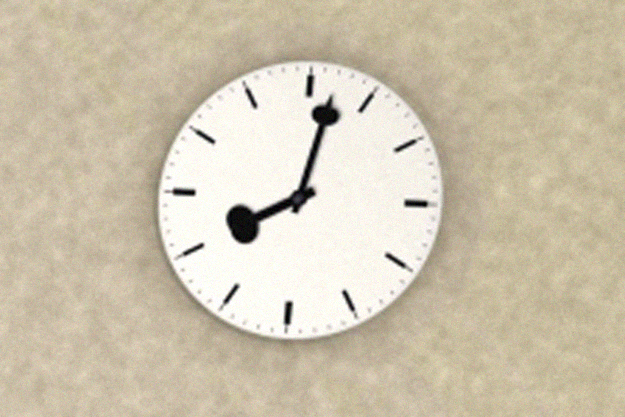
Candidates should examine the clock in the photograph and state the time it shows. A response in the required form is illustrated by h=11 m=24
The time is h=8 m=2
